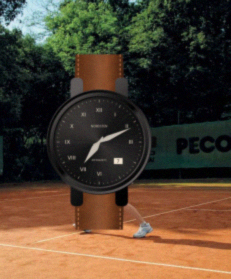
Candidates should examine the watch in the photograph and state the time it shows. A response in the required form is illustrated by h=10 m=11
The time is h=7 m=11
